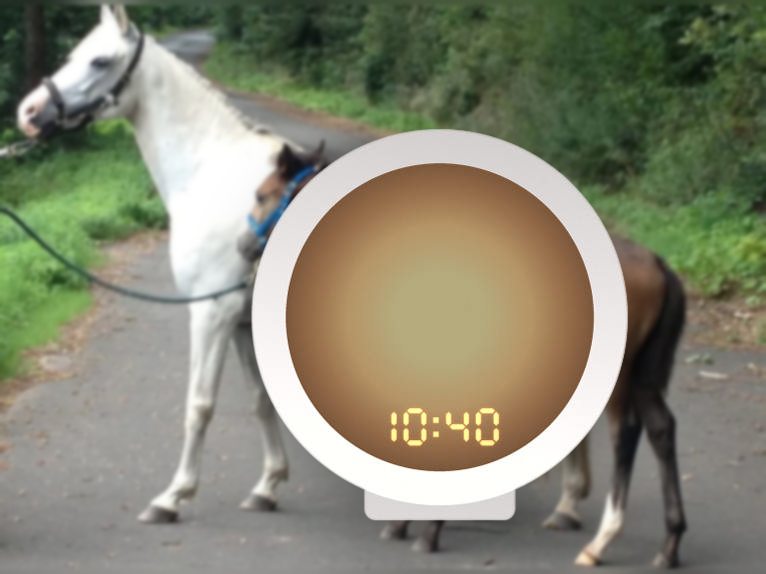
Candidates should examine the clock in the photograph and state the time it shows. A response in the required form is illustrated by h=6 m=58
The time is h=10 m=40
